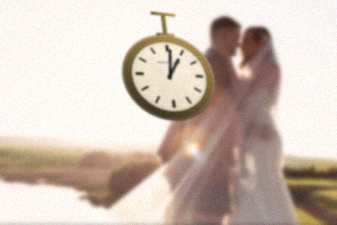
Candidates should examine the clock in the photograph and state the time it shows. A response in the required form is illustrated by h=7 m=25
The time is h=1 m=1
